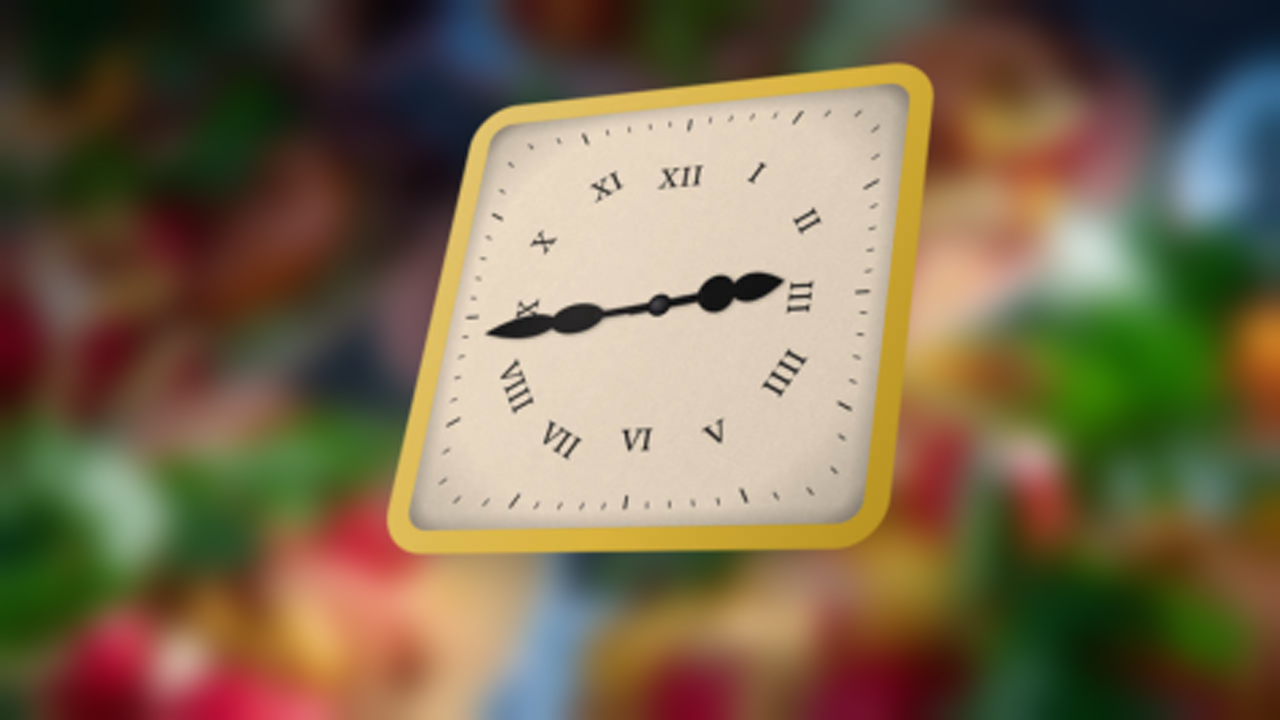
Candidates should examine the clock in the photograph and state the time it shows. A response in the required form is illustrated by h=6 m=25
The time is h=2 m=44
